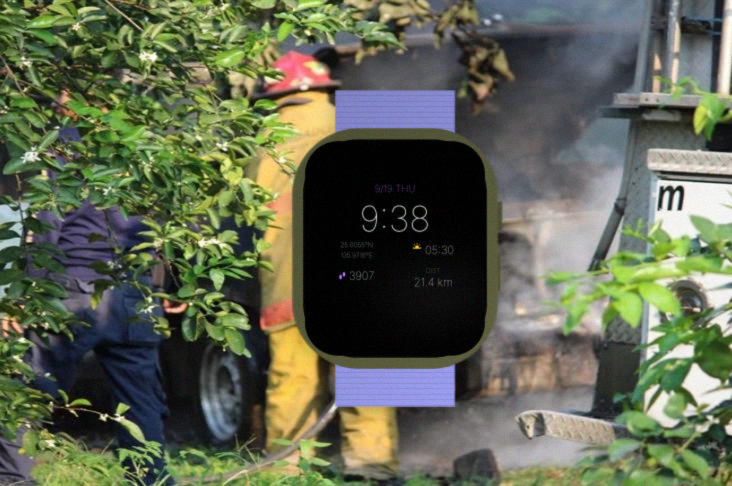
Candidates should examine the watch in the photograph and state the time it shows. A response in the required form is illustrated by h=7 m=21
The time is h=9 m=38
